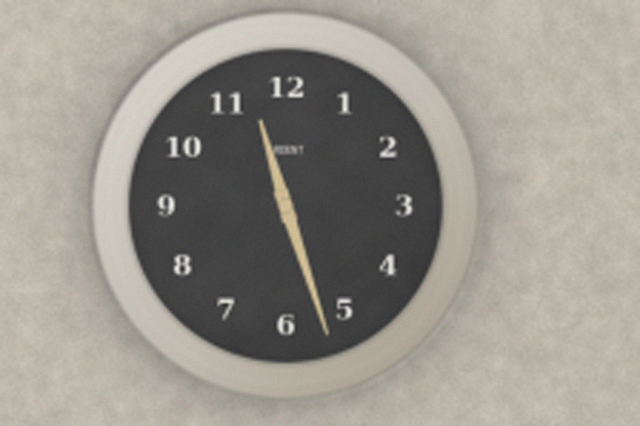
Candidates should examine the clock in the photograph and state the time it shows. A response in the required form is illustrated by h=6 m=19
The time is h=11 m=27
